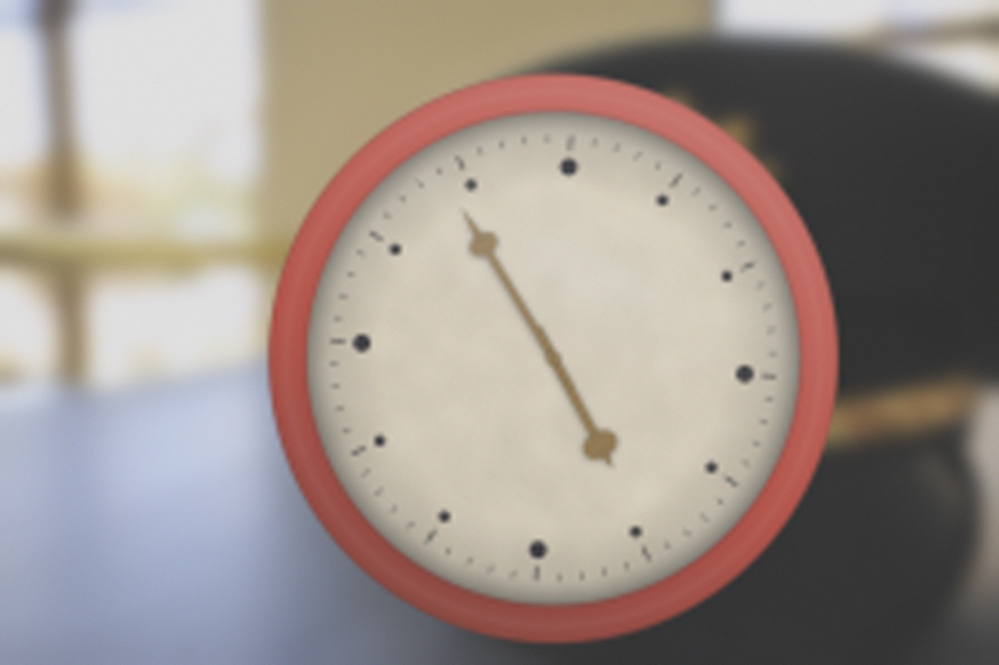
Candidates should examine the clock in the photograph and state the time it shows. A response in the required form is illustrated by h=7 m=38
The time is h=4 m=54
